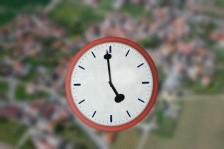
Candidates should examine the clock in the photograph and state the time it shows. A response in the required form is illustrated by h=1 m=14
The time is h=4 m=59
